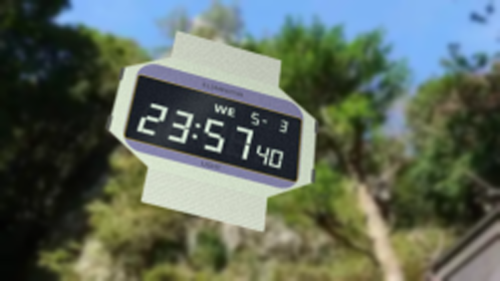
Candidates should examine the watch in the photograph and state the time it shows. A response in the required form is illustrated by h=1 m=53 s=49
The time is h=23 m=57 s=40
